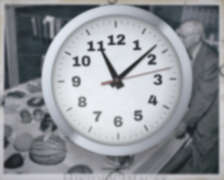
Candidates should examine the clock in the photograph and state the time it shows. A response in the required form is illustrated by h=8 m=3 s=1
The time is h=11 m=8 s=13
